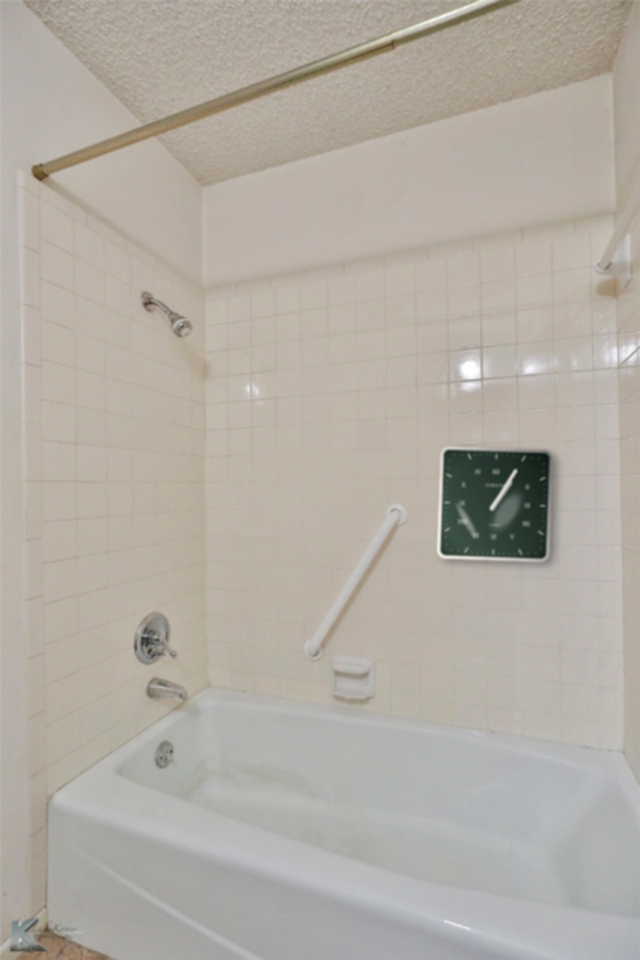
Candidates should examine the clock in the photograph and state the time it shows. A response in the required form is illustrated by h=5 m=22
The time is h=1 m=5
